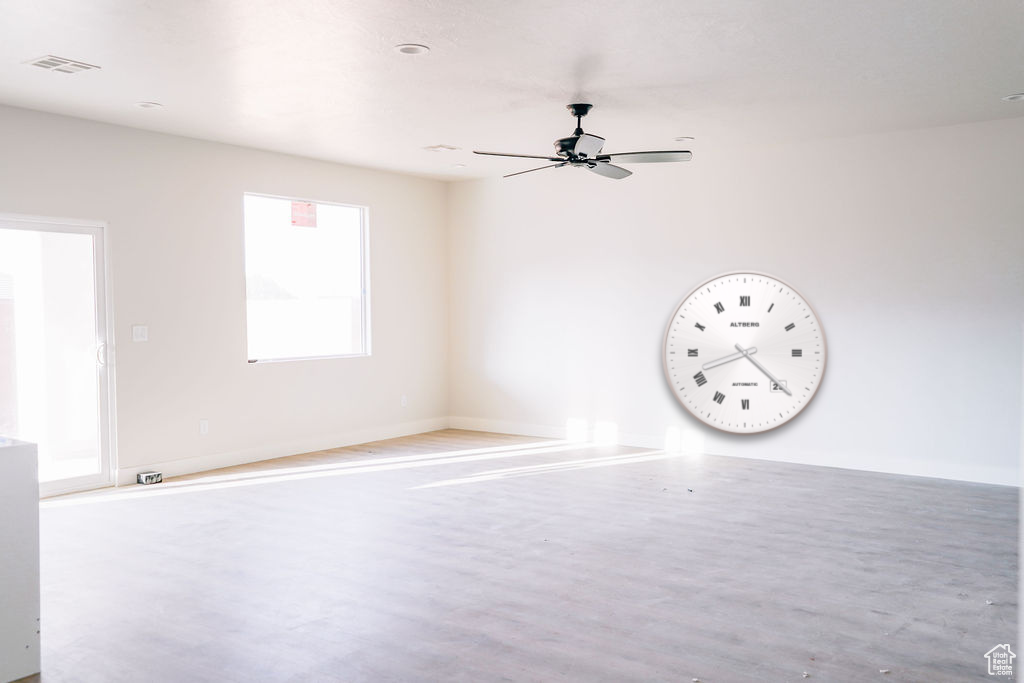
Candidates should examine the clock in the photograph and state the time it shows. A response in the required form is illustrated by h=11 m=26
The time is h=8 m=22
